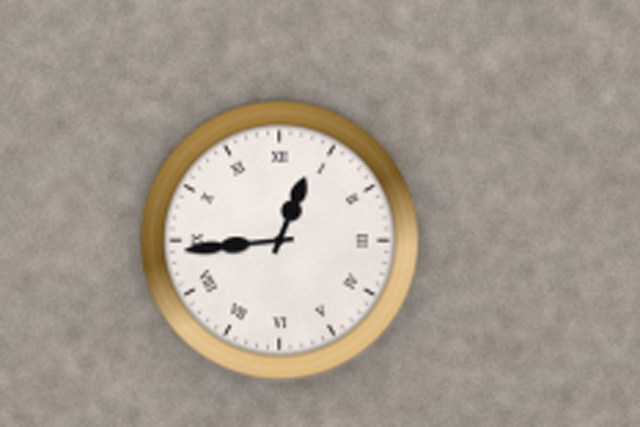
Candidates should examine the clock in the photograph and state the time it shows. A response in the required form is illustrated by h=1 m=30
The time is h=12 m=44
